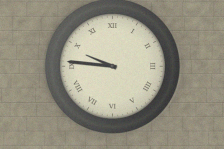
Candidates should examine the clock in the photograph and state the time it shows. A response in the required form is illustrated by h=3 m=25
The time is h=9 m=46
